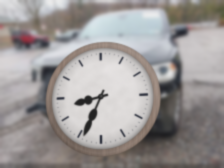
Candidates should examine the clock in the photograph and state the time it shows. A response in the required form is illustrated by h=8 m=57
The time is h=8 m=34
